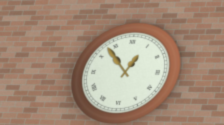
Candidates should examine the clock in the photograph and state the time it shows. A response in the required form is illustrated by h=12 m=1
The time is h=12 m=53
